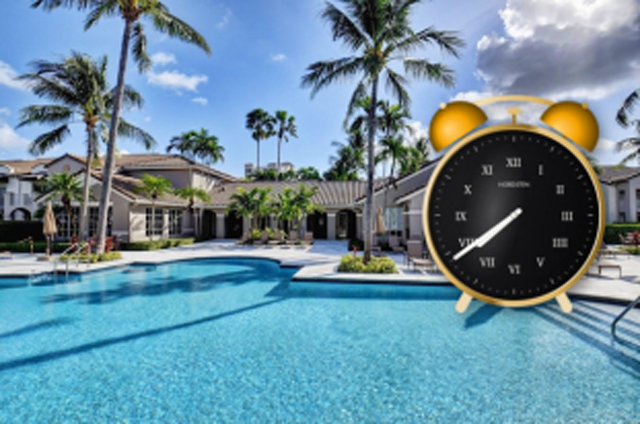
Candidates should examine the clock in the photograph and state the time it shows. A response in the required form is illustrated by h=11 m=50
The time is h=7 m=39
